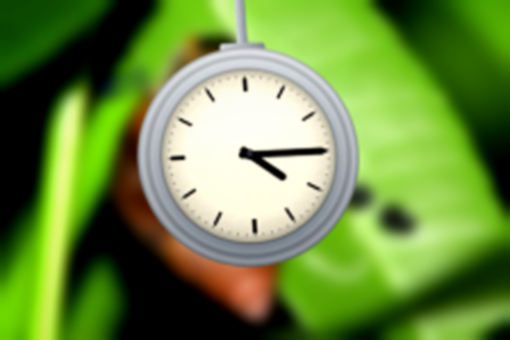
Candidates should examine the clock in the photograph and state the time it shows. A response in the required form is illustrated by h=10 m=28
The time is h=4 m=15
